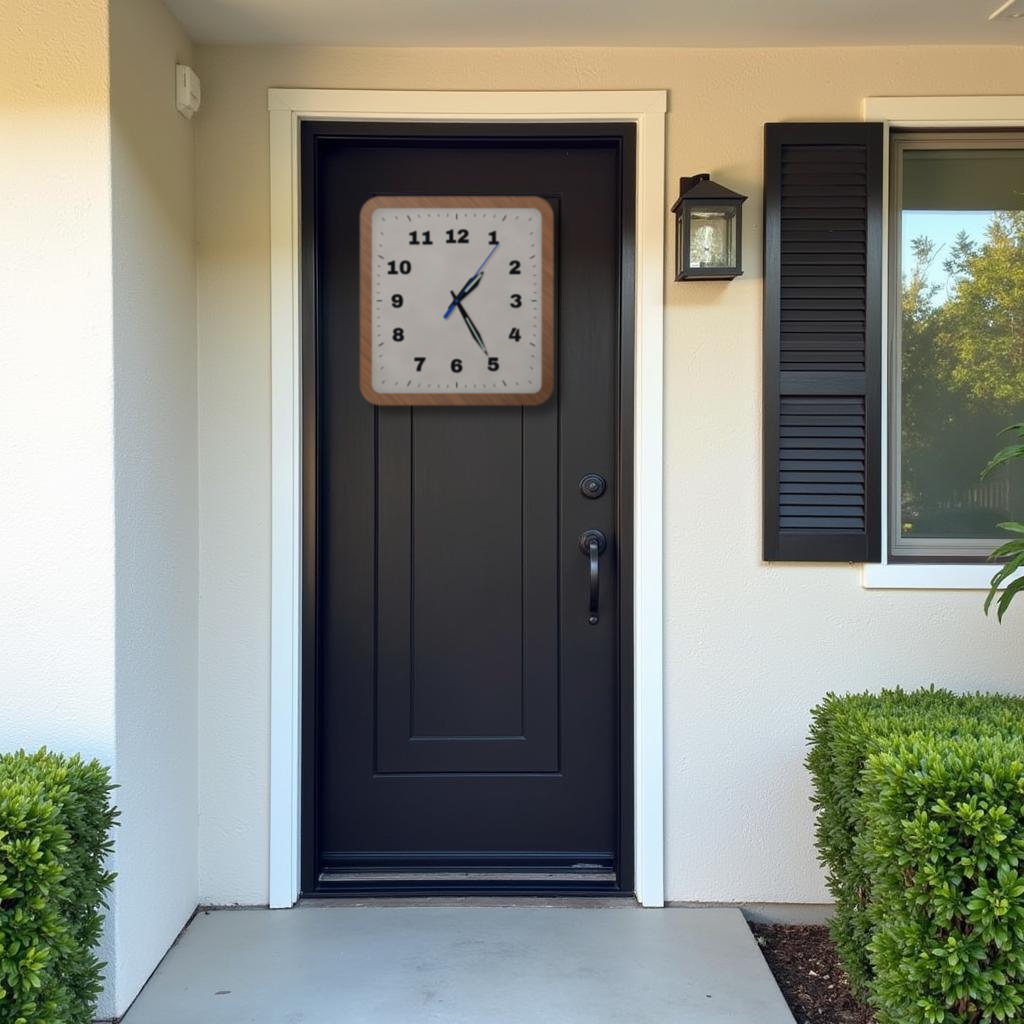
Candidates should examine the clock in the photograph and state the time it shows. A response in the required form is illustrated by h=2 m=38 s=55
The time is h=1 m=25 s=6
